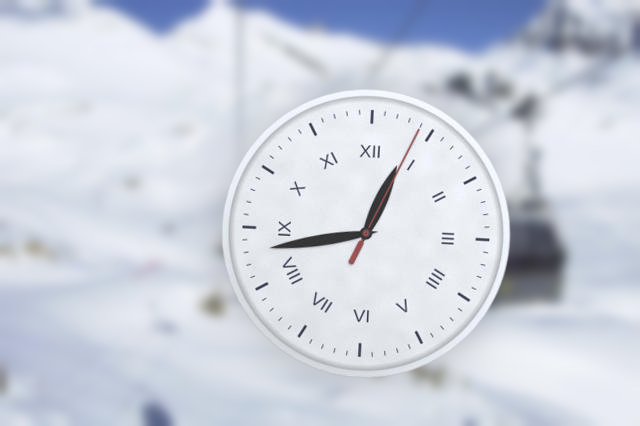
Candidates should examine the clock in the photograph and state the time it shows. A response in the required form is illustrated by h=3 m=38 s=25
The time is h=12 m=43 s=4
